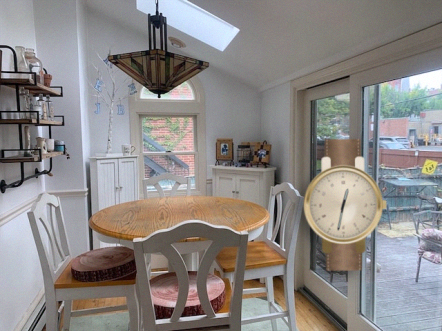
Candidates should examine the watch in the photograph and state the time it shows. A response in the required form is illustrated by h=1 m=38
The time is h=12 m=32
